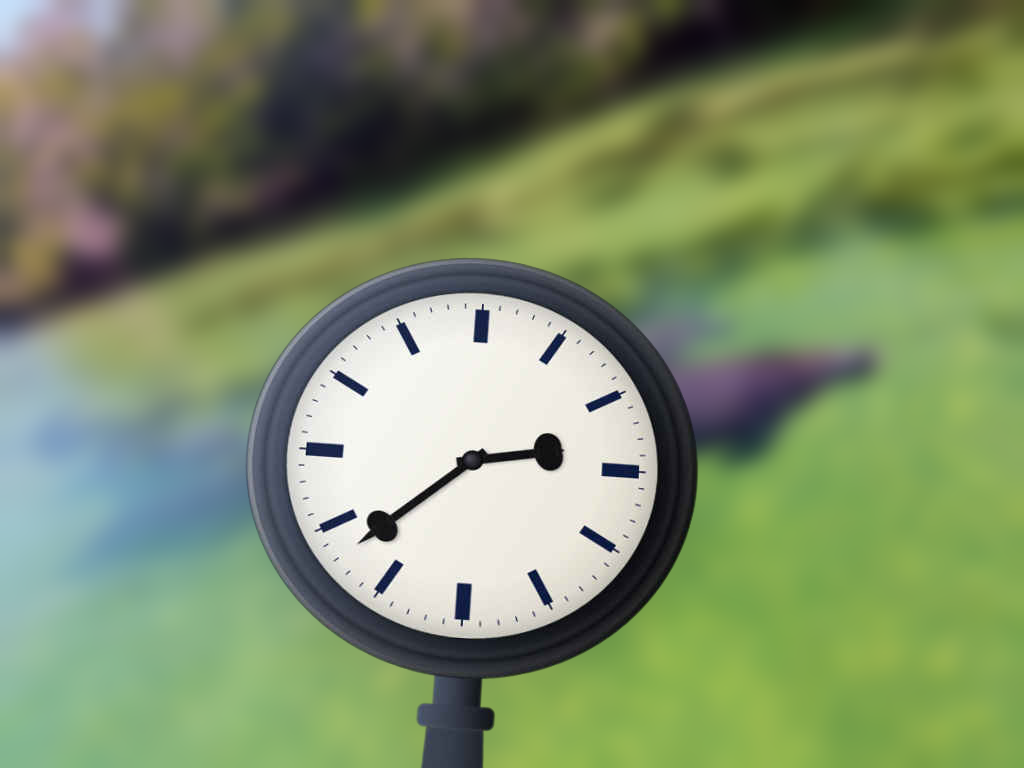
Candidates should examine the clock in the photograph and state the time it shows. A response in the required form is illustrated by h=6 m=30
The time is h=2 m=38
